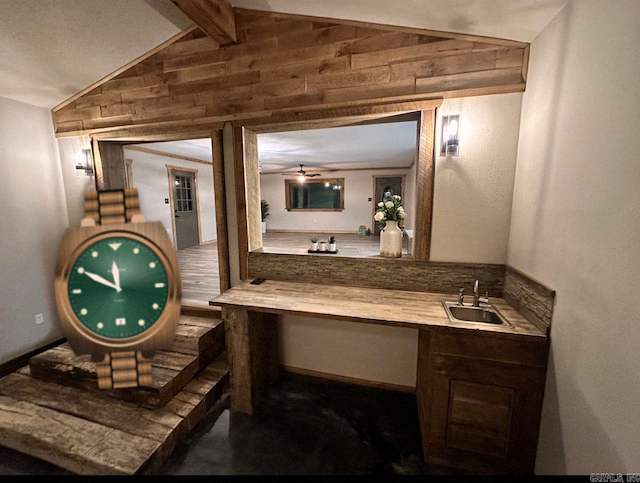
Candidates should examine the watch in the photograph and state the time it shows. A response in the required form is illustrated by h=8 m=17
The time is h=11 m=50
